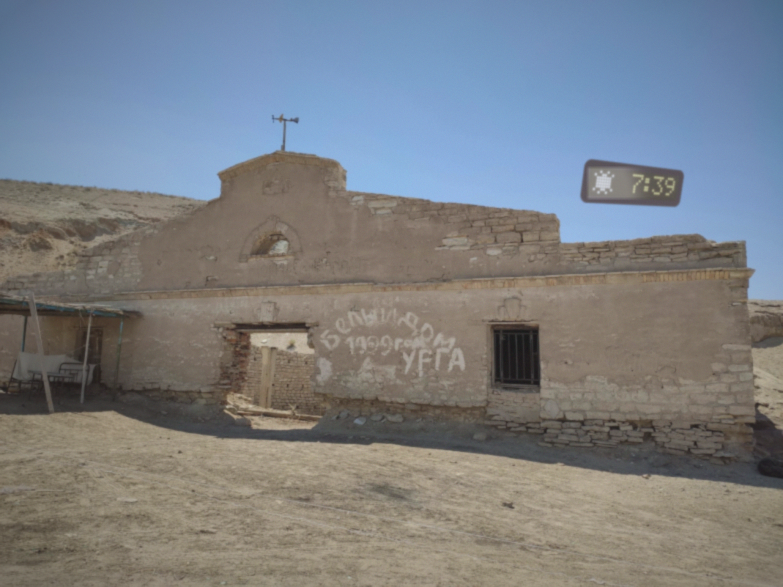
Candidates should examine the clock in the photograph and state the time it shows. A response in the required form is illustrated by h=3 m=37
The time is h=7 m=39
